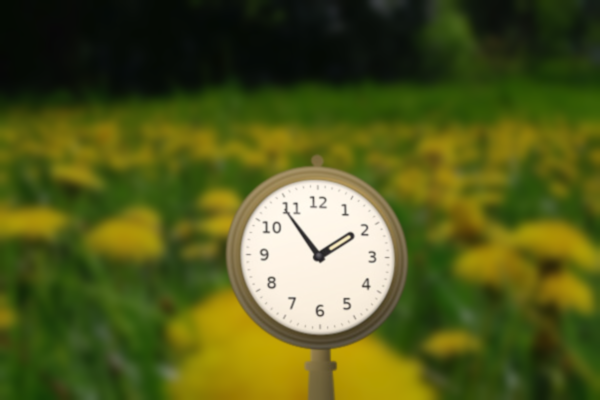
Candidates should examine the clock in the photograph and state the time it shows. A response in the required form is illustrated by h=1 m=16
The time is h=1 m=54
